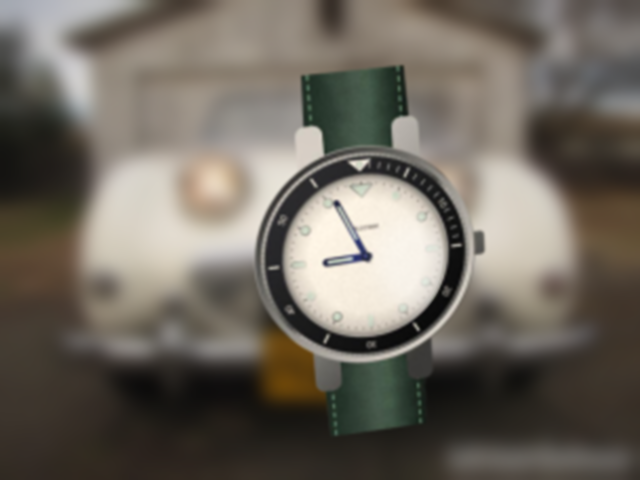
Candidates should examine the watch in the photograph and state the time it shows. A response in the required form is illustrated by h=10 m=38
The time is h=8 m=56
